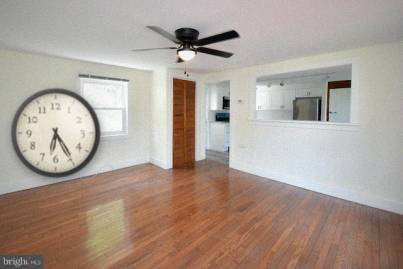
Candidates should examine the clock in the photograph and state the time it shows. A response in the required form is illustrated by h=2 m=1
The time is h=6 m=25
